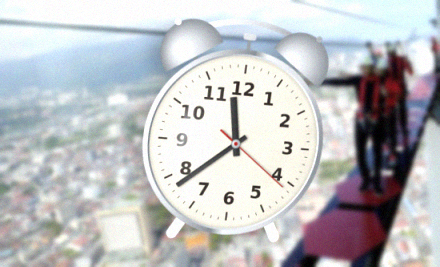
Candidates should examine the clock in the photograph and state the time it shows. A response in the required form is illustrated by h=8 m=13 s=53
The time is h=11 m=38 s=21
